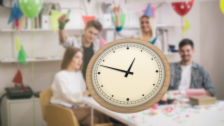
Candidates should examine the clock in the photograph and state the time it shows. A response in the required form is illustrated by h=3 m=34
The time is h=12 m=48
